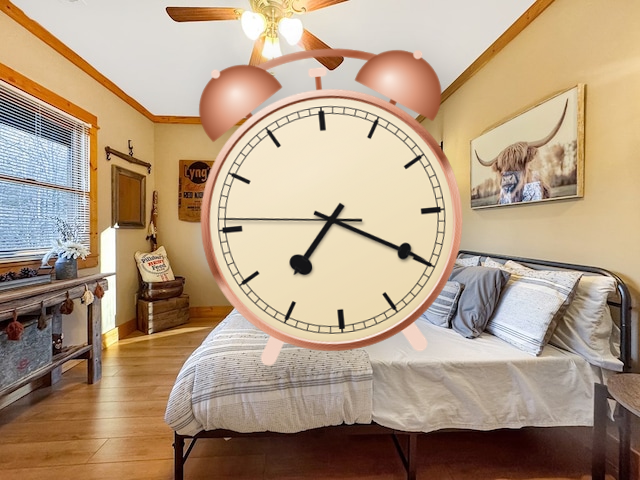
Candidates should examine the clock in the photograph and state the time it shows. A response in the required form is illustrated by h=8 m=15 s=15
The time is h=7 m=19 s=46
